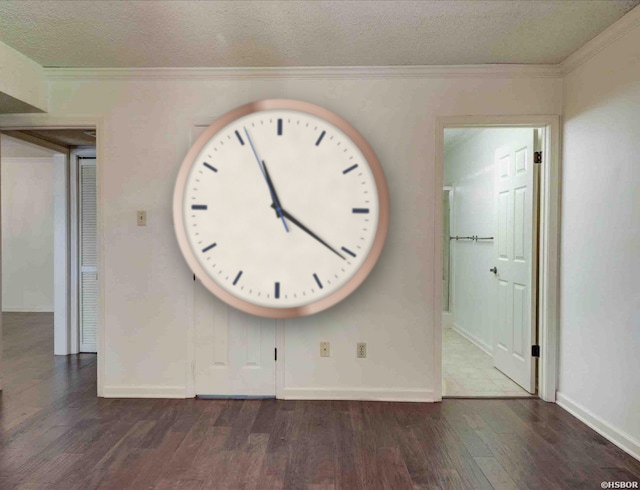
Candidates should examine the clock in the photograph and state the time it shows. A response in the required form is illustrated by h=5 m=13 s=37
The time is h=11 m=20 s=56
